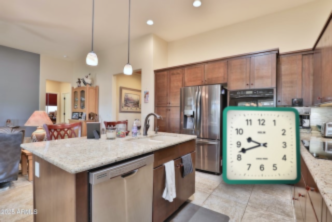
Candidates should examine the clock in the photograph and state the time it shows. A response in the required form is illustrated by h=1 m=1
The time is h=9 m=42
